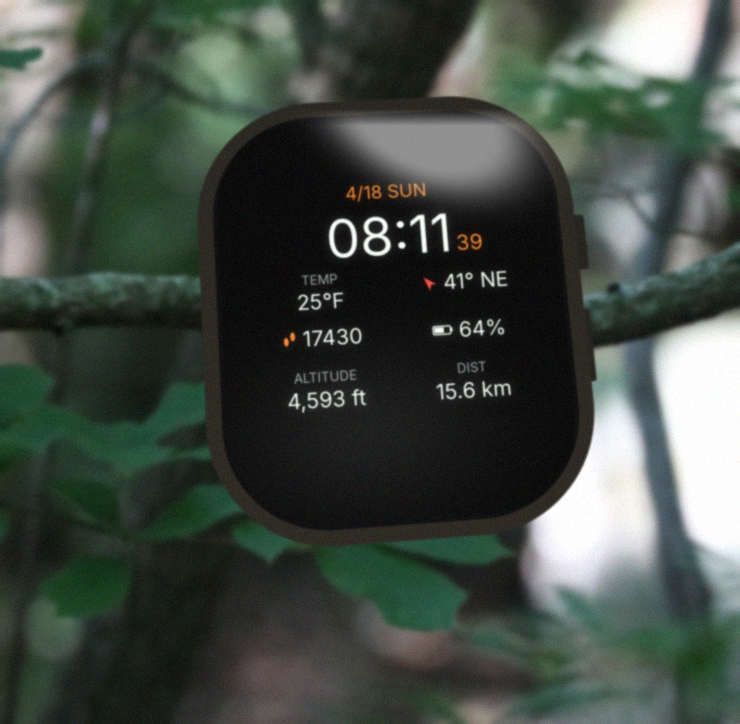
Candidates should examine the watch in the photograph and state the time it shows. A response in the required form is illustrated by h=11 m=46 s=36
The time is h=8 m=11 s=39
